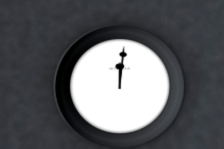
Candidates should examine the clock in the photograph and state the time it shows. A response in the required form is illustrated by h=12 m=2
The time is h=12 m=1
